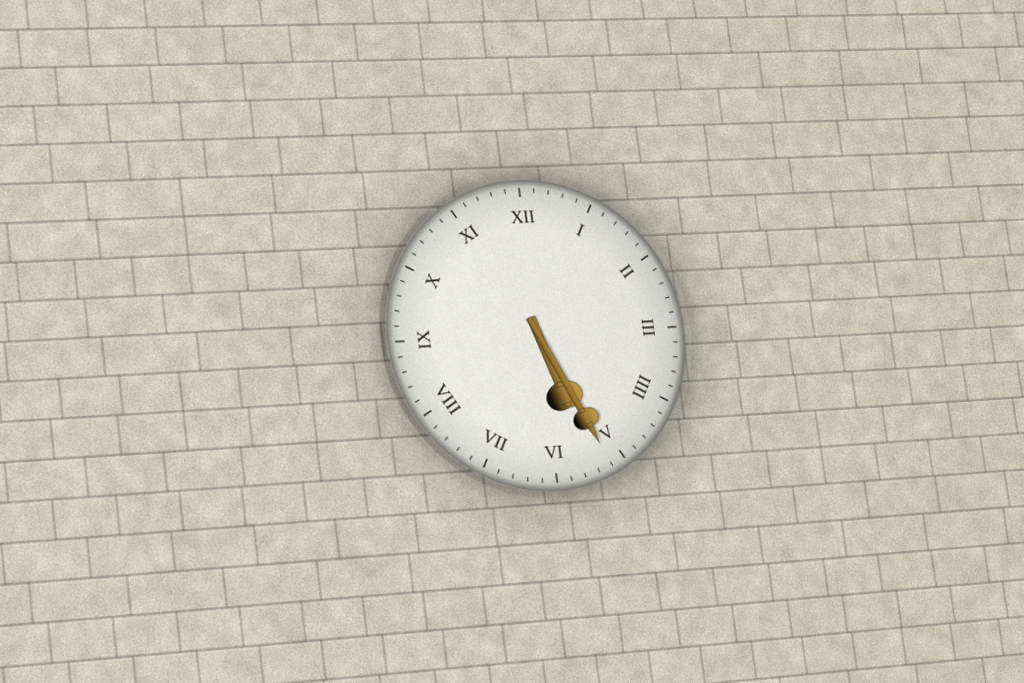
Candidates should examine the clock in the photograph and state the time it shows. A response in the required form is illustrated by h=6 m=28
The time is h=5 m=26
